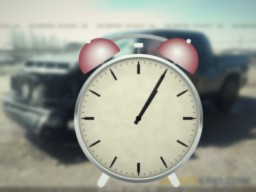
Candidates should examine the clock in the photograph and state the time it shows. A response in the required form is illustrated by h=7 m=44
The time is h=1 m=5
